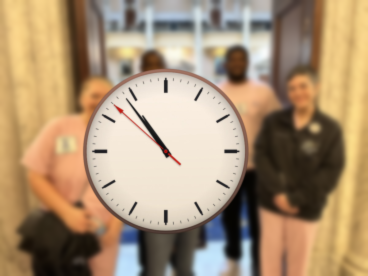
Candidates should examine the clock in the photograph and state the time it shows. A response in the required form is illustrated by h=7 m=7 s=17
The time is h=10 m=53 s=52
